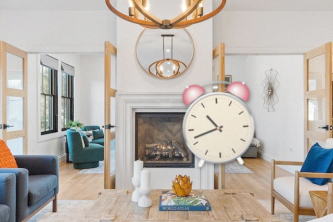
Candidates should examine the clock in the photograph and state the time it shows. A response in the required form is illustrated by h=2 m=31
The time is h=10 m=42
